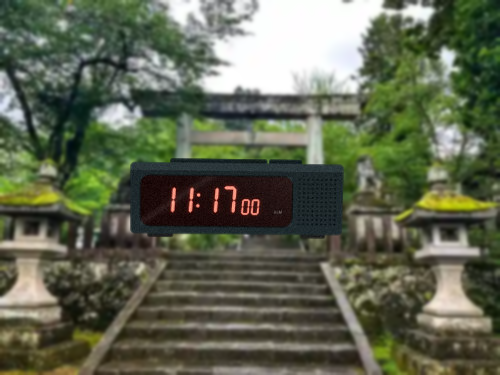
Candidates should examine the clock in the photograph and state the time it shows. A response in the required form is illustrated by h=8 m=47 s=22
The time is h=11 m=17 s=0
